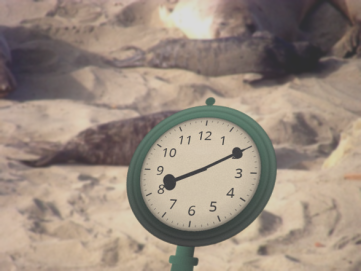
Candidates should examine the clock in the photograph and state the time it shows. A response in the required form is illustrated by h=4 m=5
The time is h=8 m=10
